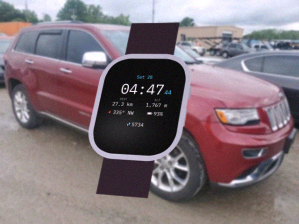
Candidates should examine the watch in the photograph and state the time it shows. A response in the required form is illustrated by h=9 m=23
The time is h=4 m=47
